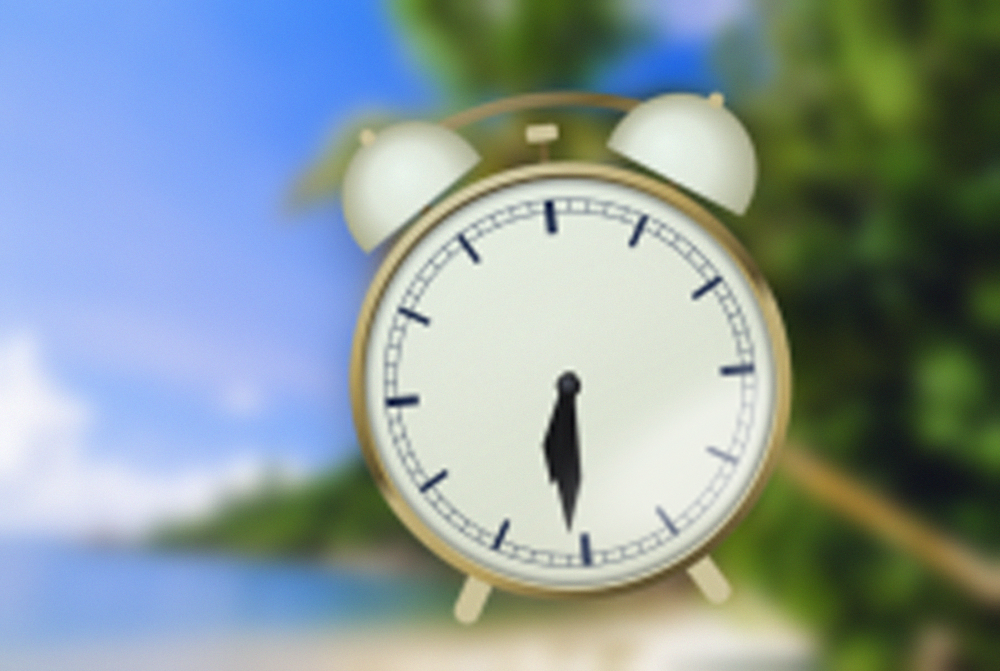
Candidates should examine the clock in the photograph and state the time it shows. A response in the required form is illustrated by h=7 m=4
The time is h=6 m=31
